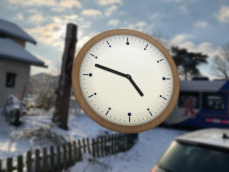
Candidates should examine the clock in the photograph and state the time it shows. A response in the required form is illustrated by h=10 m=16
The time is h=4 m=48
